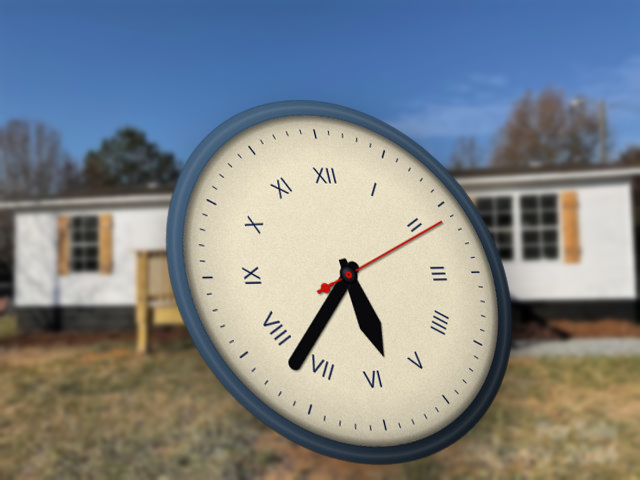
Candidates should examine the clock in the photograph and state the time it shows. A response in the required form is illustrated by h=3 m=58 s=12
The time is h=5 m=37 s=11
